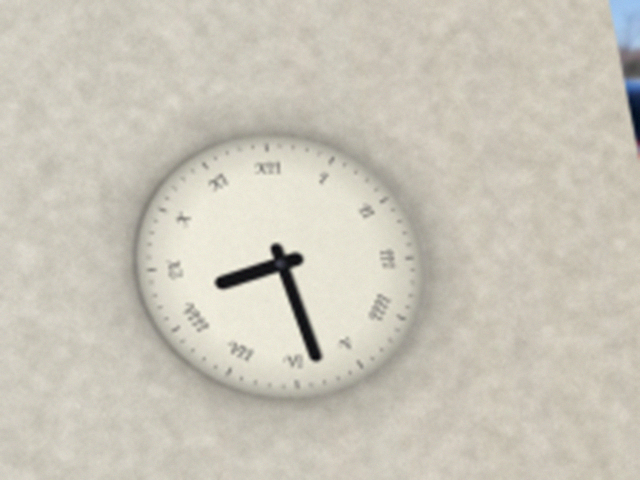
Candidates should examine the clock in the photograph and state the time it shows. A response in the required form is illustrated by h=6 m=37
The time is h=8 m=28
